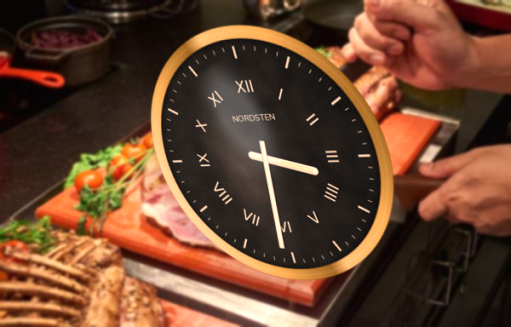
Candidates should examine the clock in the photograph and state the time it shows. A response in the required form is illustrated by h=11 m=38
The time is h=3 m=31
